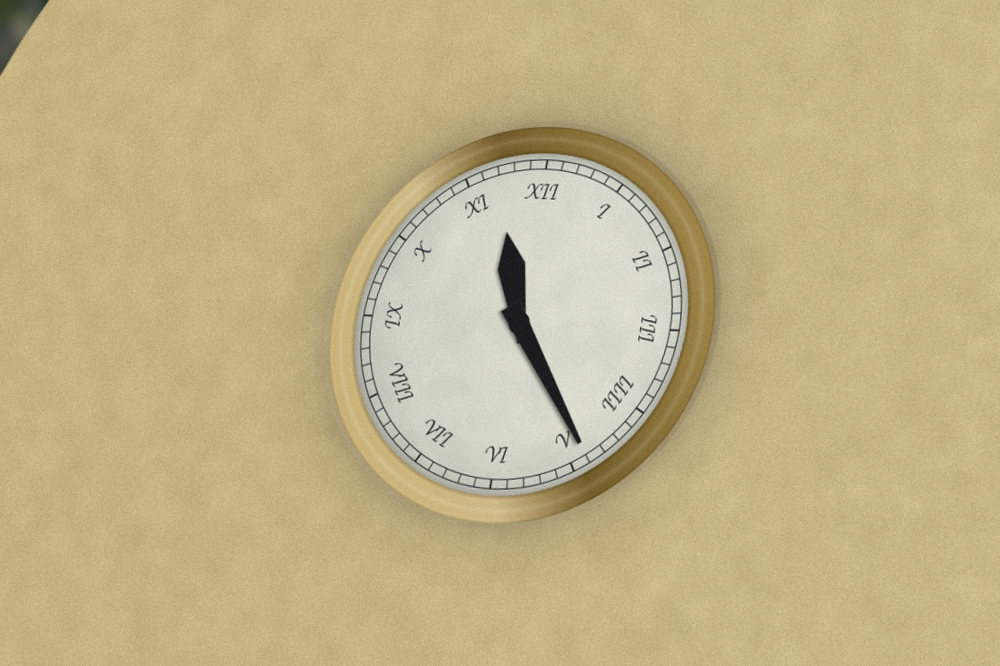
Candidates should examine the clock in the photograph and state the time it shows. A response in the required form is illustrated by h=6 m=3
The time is h=11 m=24
